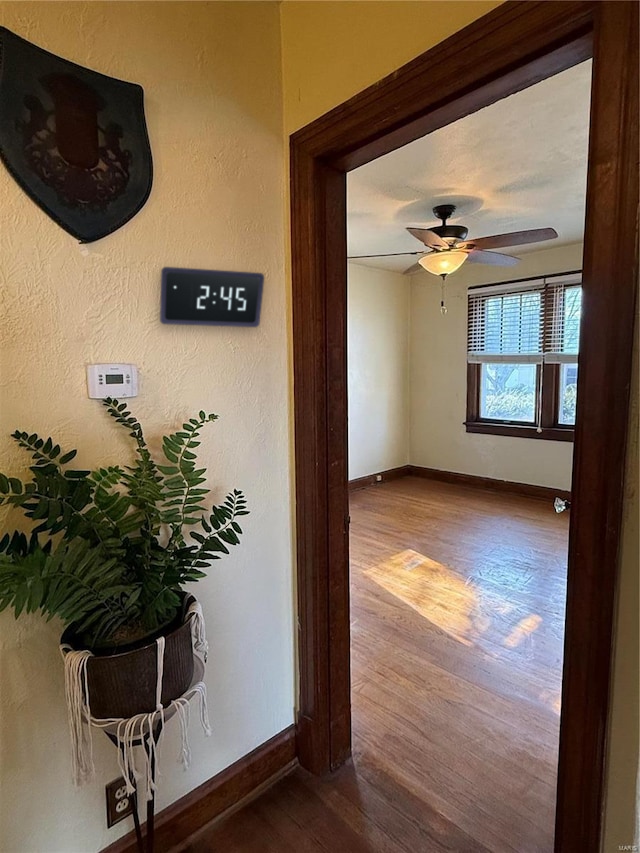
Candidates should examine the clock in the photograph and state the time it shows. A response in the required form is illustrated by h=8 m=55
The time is h=2 m=45
